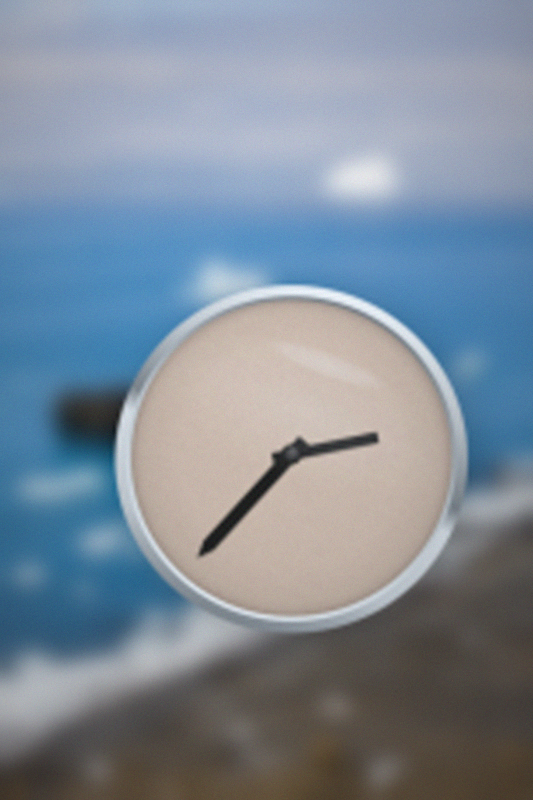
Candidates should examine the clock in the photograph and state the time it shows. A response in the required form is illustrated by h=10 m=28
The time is h=2 m=37
